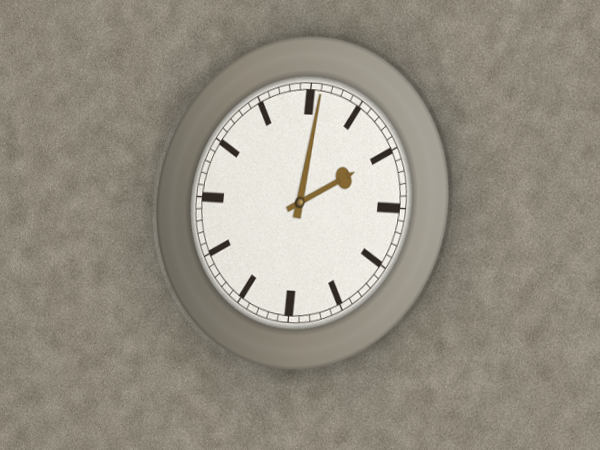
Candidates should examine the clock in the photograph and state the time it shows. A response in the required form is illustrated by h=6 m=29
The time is h=2 m=1
